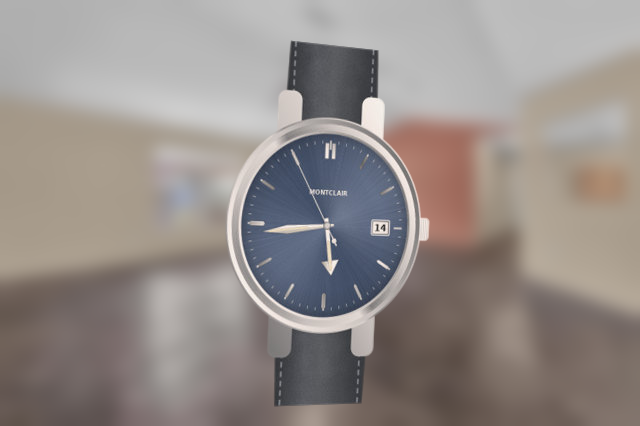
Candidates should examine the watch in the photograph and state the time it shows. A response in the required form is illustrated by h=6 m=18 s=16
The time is h=5 m=43 s=55
